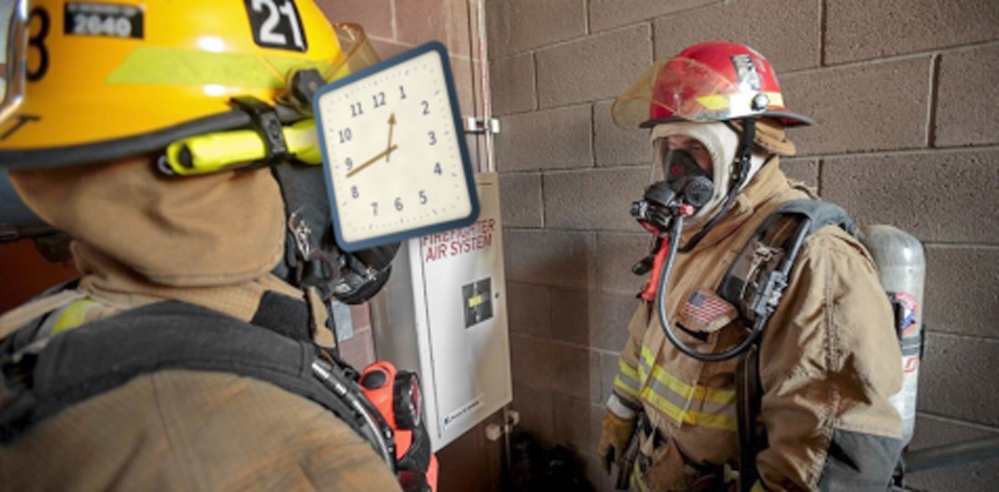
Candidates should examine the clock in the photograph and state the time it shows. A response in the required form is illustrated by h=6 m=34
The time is h=12 m=43
